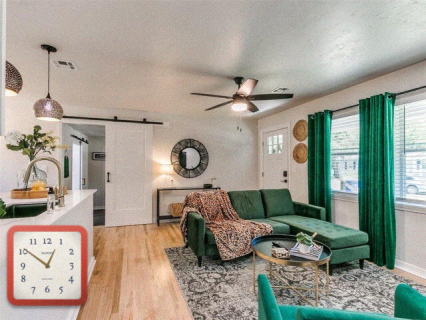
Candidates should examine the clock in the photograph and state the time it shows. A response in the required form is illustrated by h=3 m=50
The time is h=12 m=51
